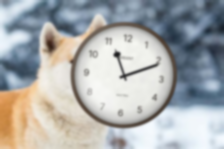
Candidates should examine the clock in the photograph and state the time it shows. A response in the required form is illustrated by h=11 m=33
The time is h=11 m=11
